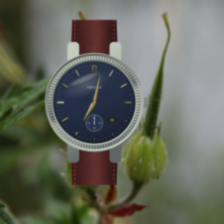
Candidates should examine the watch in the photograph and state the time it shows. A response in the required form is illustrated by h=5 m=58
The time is h=7 m=2
